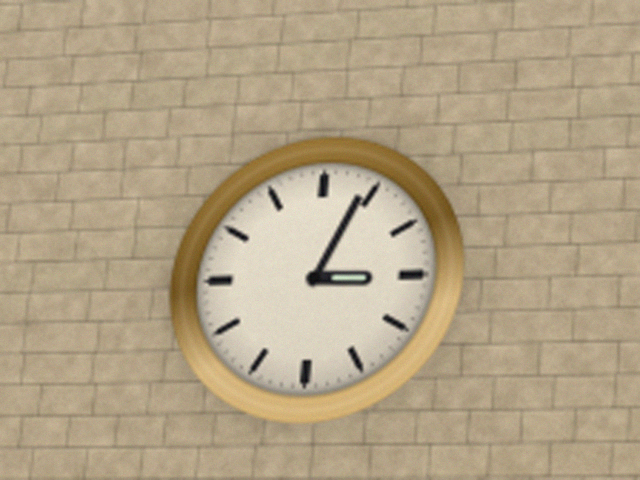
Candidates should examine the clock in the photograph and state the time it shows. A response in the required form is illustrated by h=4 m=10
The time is h=3 m=4
